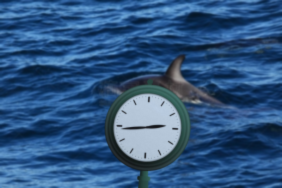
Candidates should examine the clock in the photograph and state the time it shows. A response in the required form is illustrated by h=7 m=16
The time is h=2 m=44
